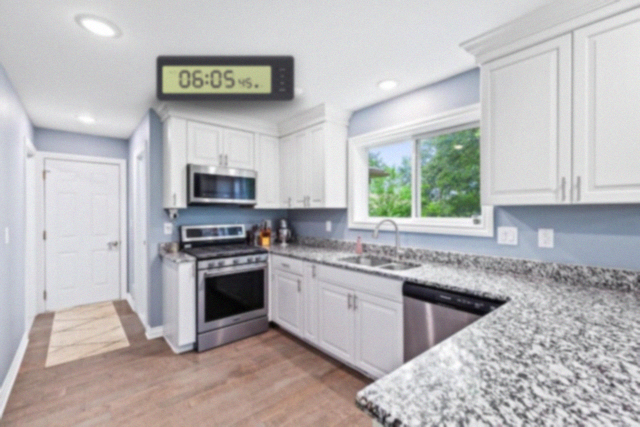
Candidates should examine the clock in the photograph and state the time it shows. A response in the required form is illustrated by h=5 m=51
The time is h=6 m=5
